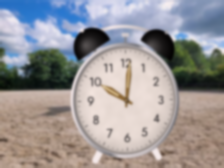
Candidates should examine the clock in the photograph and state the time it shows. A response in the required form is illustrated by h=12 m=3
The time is h=10 m=1
